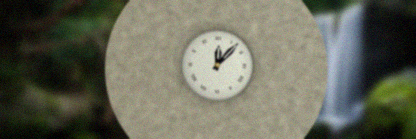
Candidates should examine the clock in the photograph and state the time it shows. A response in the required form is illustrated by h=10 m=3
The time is h=12 m=7
